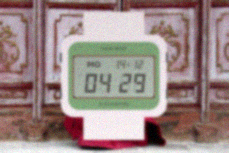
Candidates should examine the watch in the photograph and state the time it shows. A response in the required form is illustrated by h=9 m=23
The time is h=4 m=29
